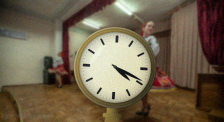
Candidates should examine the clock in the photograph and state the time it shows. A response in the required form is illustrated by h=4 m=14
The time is h=4 m=19
